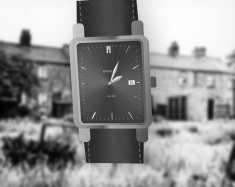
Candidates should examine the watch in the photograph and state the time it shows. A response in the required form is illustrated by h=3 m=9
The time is h=2 m=4
